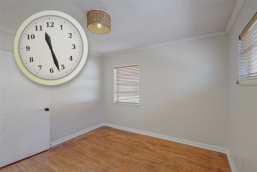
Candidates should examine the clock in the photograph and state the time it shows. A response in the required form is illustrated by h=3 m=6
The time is h=11 m=27
